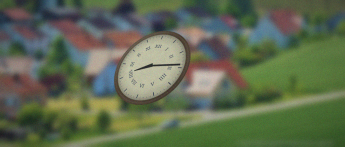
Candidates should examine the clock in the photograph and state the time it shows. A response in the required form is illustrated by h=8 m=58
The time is h=8 m=14
